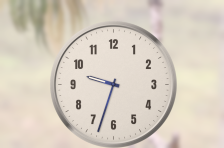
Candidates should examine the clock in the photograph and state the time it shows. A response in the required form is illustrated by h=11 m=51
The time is h=9 m=33
